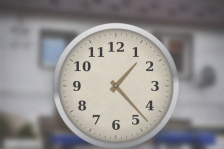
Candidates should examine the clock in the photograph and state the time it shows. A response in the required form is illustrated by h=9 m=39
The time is h=1 m=23
